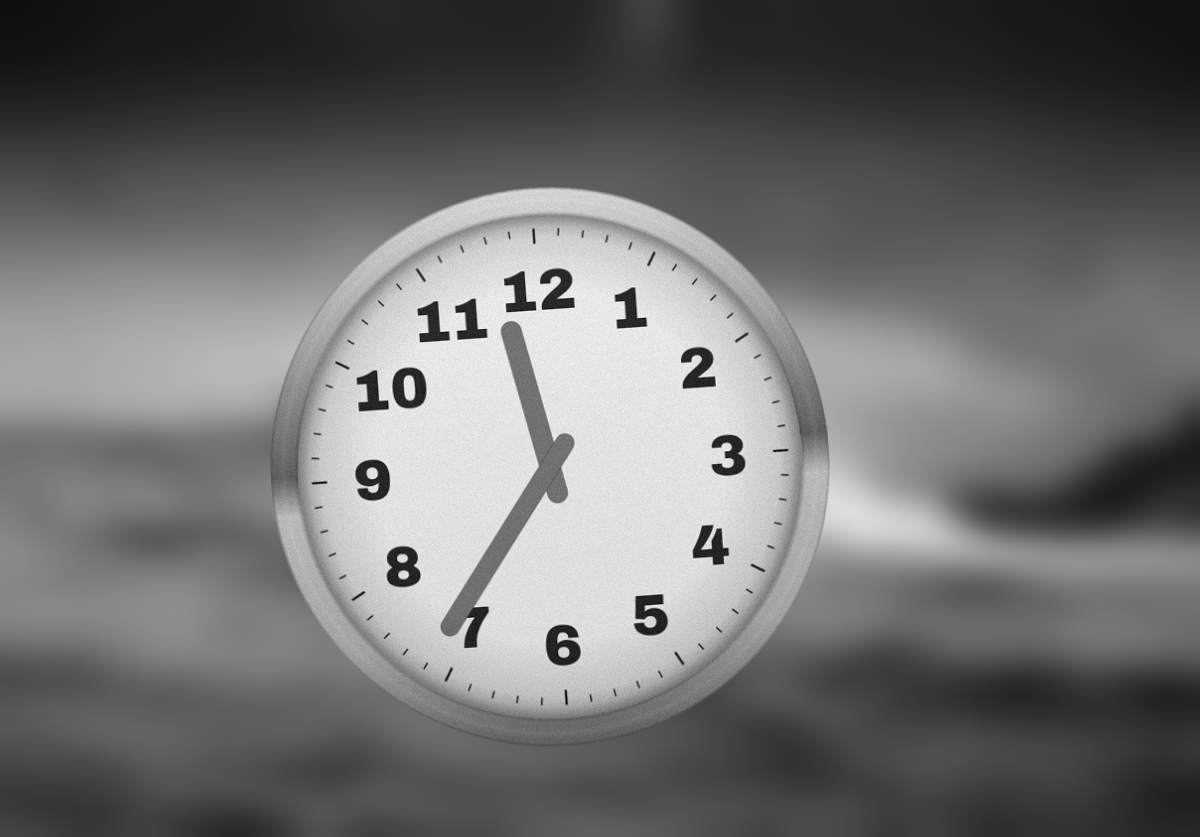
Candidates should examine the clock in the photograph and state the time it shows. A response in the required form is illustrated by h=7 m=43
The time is h=11 m=36
